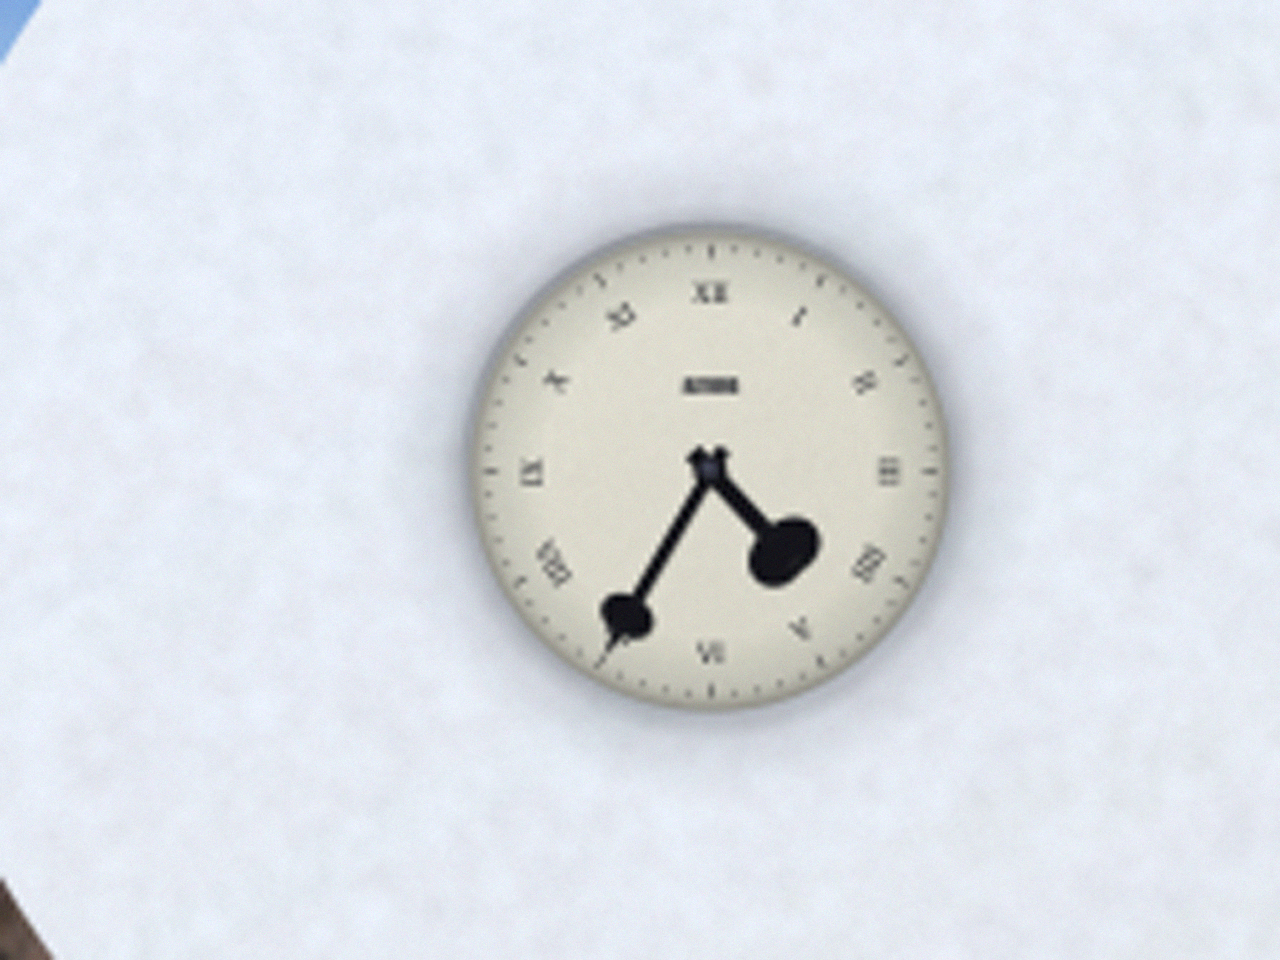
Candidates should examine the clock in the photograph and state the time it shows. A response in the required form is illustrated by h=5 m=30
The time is h=4 m=35
